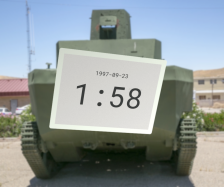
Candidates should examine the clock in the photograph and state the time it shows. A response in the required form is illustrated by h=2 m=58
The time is h=1 m=58
